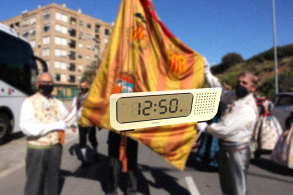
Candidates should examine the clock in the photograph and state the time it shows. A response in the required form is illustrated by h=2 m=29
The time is h=12 m=50
